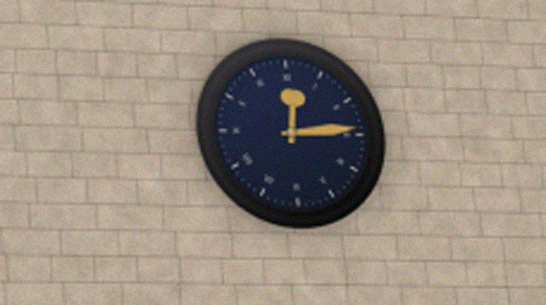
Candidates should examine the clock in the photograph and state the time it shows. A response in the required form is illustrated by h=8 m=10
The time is h=12 m=14
